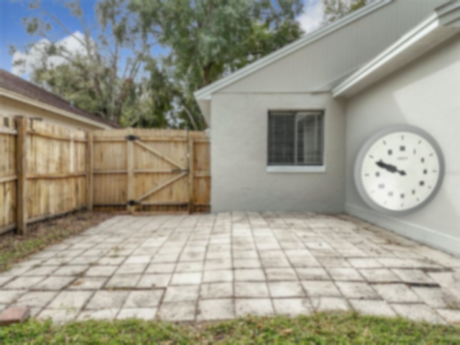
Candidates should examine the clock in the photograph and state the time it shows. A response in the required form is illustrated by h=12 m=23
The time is h=9 m=49
